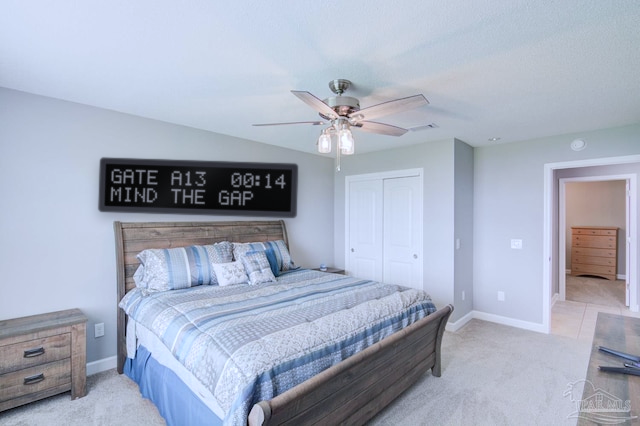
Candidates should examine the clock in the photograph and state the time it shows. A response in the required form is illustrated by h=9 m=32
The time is h=0 m=14
